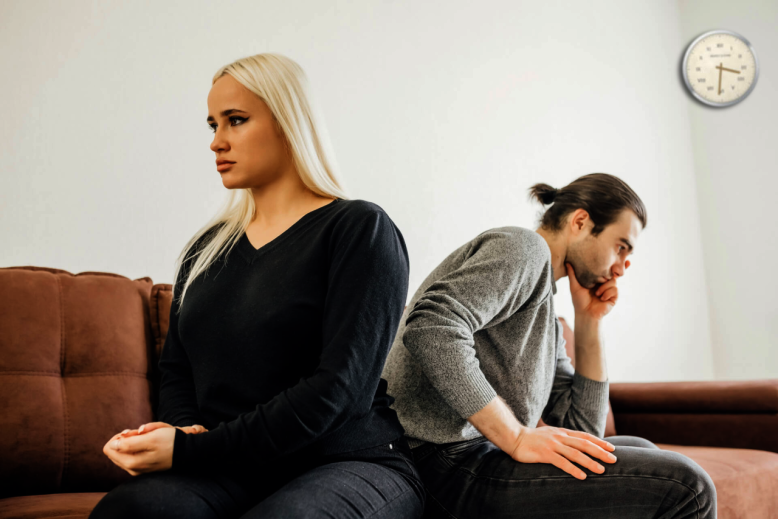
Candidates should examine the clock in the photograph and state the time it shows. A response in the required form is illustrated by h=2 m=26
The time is h=3 m=31
